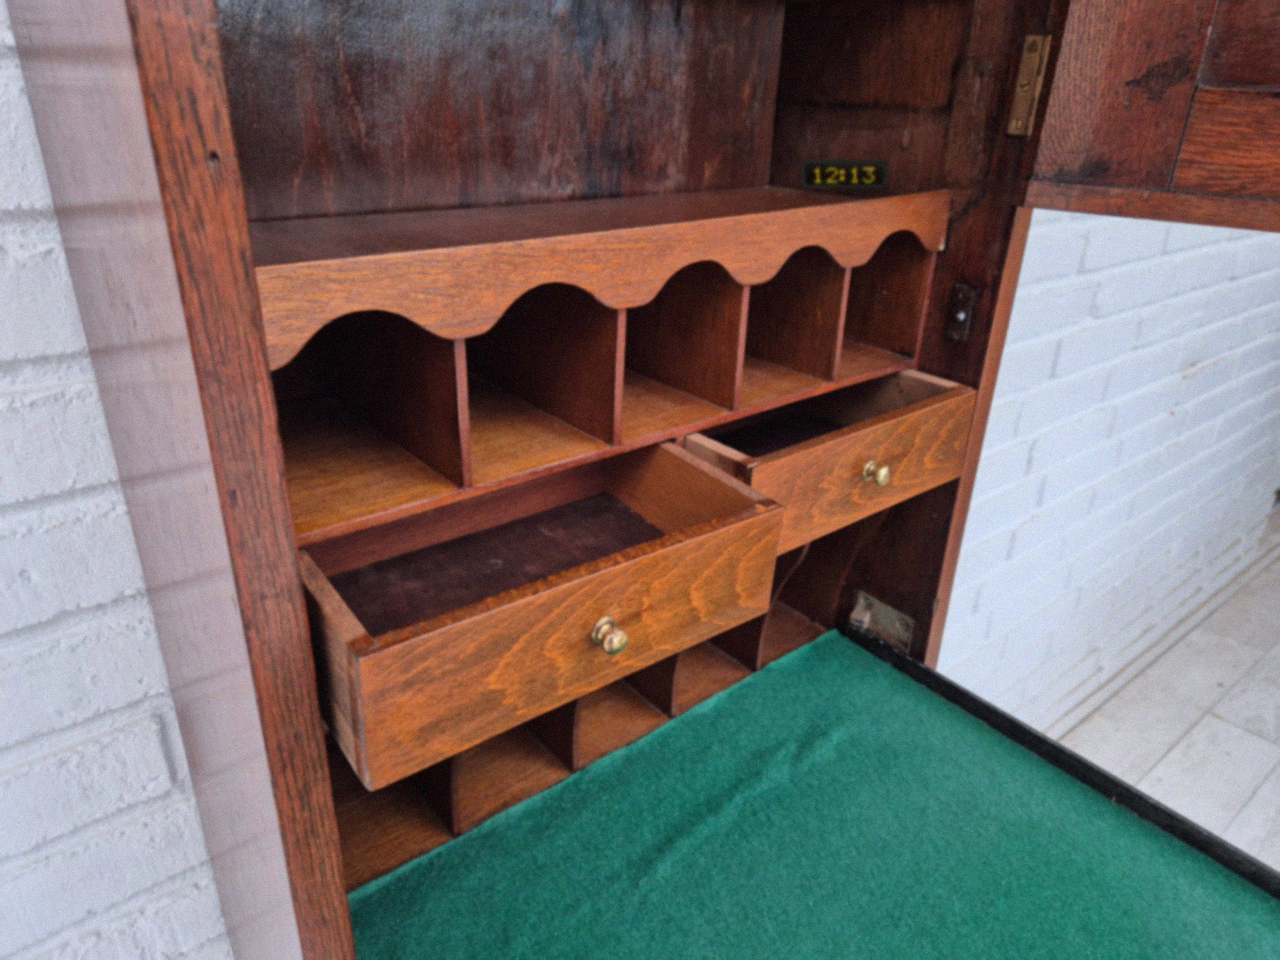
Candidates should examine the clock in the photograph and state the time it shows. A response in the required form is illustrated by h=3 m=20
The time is h=12 m=13
